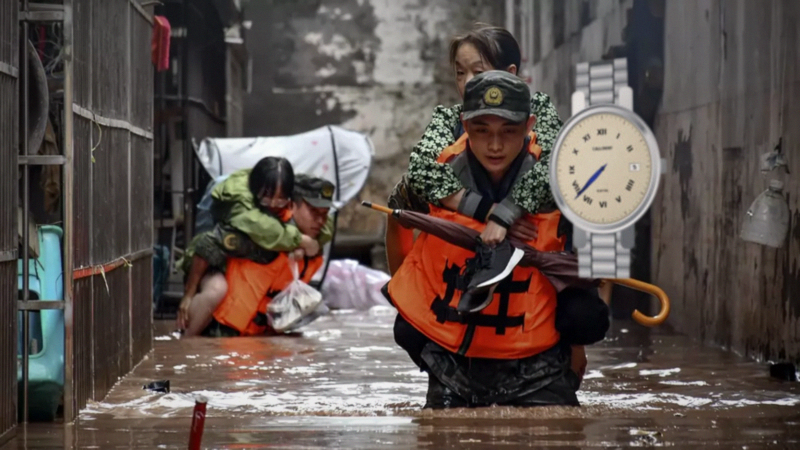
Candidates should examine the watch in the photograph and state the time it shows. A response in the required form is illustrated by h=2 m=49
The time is h=7 m=38
